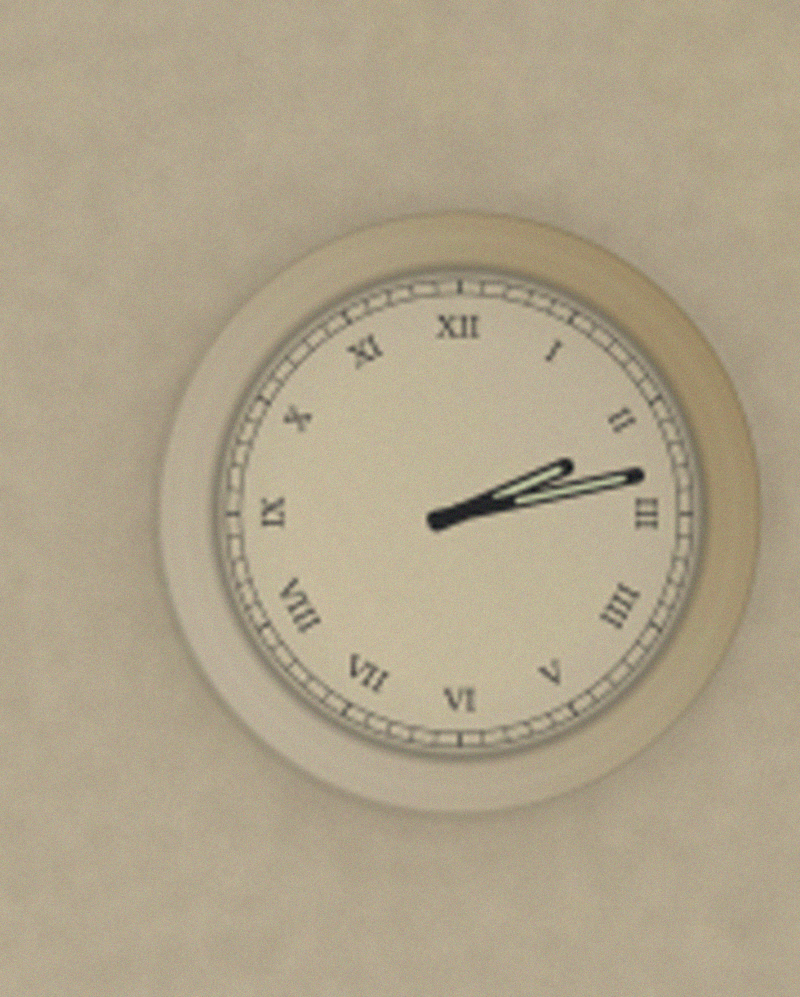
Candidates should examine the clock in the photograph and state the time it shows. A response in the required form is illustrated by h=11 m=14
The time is h=2 m=13
